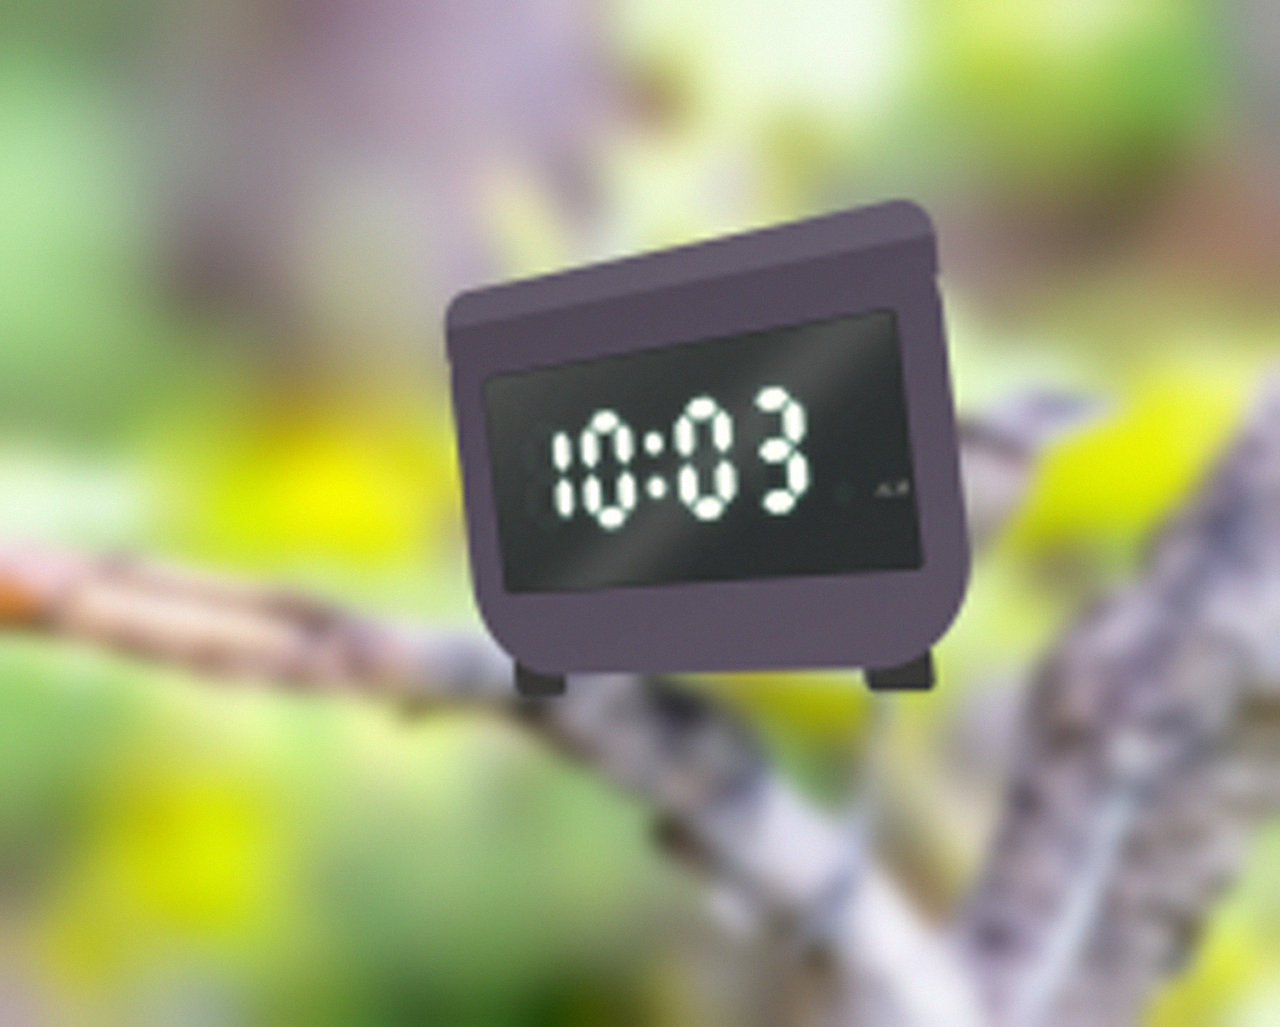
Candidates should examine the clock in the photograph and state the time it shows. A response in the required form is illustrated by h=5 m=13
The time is h=10 m=3
